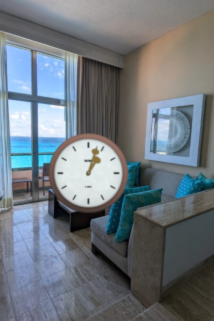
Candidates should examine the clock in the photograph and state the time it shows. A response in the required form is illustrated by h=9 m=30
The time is h=1 m=3
